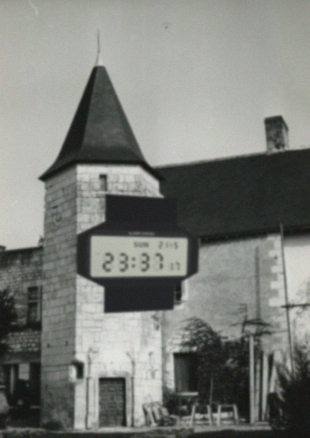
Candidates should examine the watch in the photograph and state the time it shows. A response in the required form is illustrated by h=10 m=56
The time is h=23 m=37
